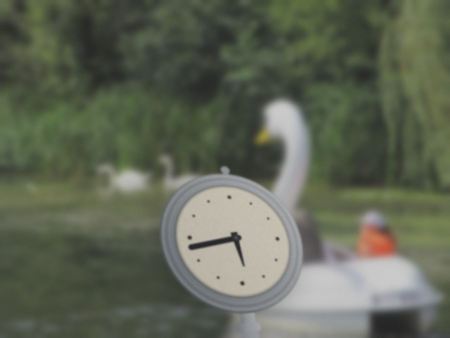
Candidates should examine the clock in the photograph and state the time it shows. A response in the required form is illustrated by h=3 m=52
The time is h=5 m=43
